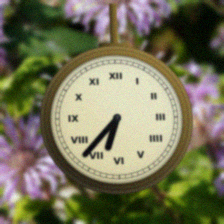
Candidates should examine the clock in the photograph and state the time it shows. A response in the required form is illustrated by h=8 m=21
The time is h=6 m=37
